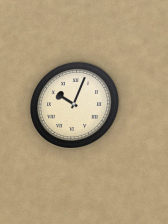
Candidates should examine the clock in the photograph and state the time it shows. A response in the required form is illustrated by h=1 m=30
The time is h=10 m=3
